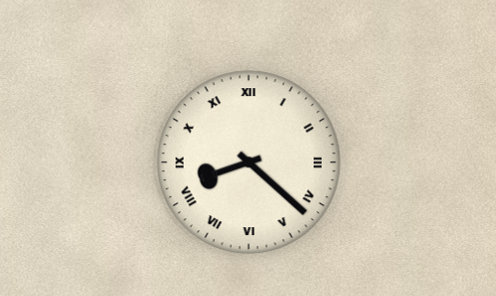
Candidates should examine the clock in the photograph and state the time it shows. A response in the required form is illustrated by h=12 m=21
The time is h=8 m=22
